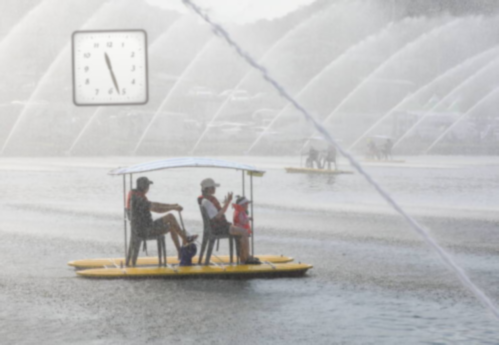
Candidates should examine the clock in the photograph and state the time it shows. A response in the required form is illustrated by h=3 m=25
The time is h=11 m=27
